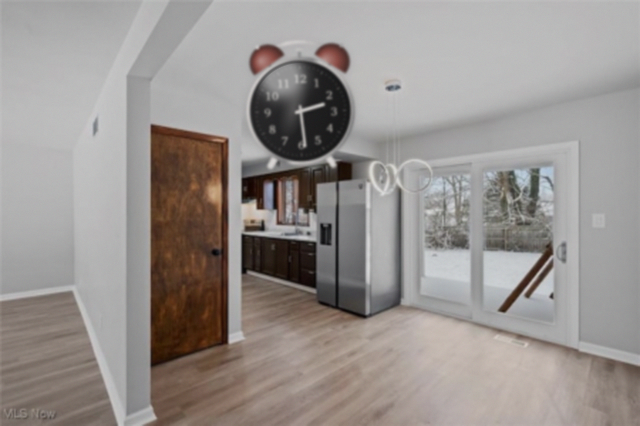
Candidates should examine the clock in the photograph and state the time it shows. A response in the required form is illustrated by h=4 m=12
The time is h=2 m=29
